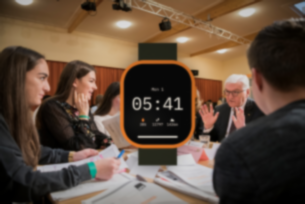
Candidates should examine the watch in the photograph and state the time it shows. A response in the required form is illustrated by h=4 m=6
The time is h=5 m=41
